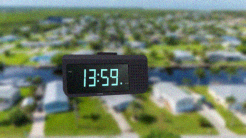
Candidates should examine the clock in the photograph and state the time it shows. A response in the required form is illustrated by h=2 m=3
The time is h=13 m=59
